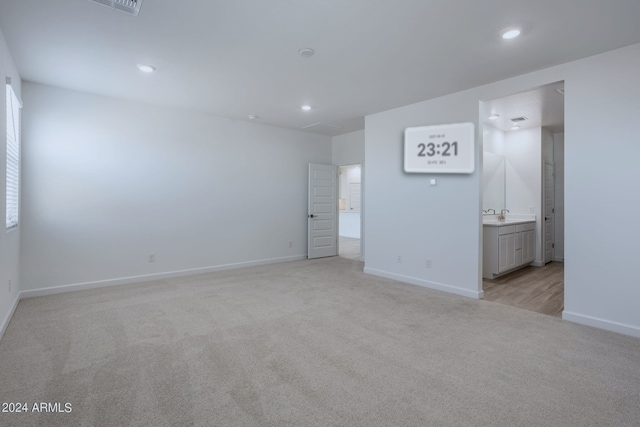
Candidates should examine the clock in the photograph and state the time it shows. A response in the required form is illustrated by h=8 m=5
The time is h=23 m=21
